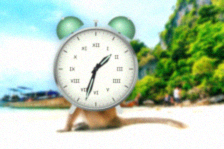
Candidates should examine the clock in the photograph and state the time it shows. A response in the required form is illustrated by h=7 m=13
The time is h=1 m=33
